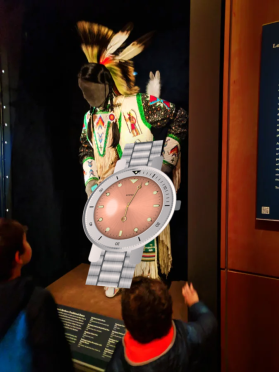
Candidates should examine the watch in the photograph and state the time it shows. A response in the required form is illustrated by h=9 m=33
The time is h=6 m=3
